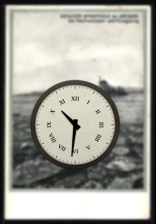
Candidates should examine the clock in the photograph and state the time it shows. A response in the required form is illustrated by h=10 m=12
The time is h=10 m=31
